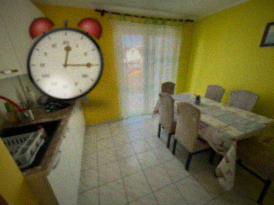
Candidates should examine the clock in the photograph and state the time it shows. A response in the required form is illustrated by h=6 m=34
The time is h=12 m=15
